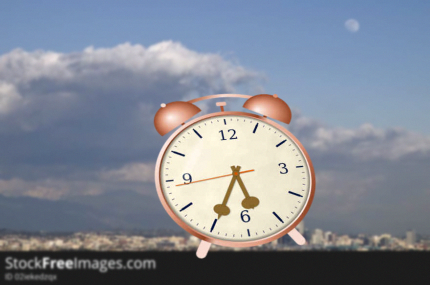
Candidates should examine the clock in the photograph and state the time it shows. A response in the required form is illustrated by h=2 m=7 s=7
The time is h=5 m=34 s=44
